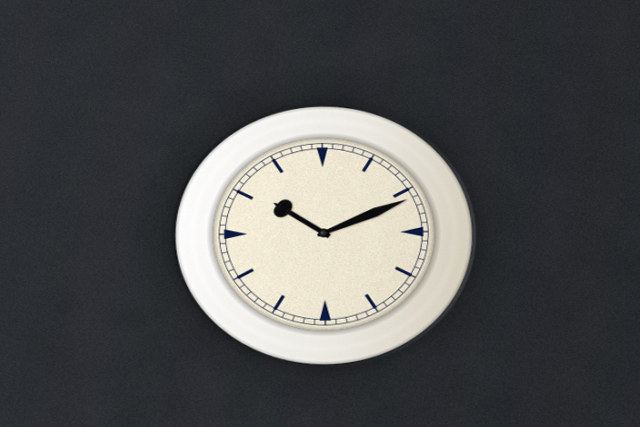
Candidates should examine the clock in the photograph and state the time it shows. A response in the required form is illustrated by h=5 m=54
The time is h=10 m=11
